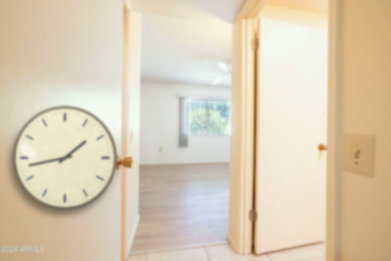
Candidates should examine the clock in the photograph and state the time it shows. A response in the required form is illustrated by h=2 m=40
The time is h=1 m=43
